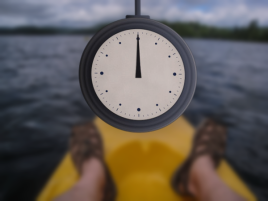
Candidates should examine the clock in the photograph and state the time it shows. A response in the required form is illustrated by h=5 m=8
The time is h=12 m=0
